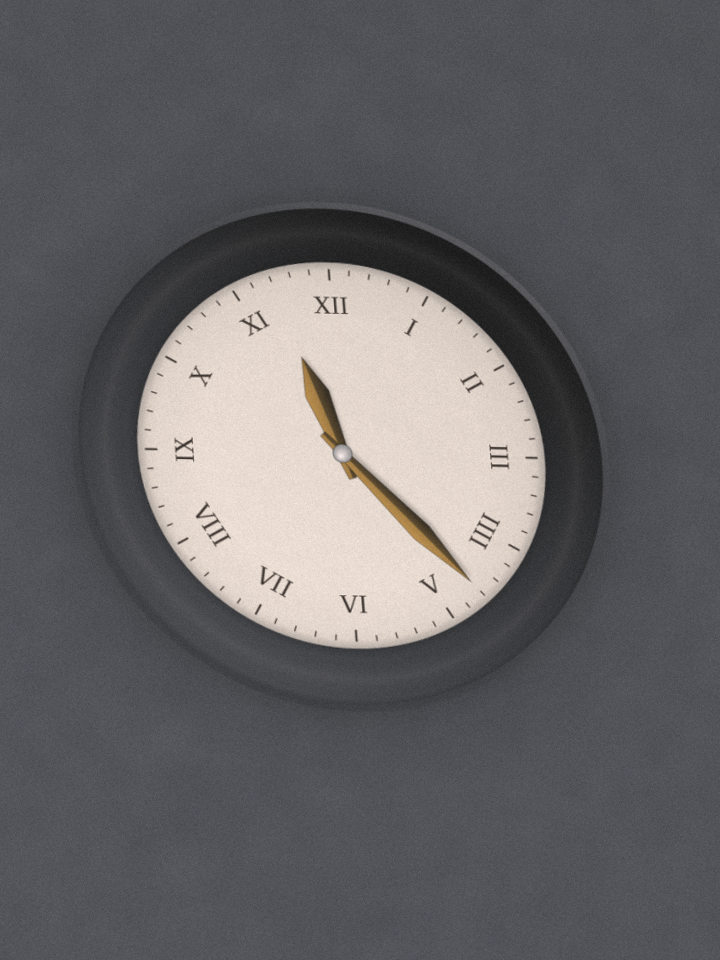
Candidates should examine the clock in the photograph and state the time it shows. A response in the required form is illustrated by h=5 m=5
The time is h=11 m=23
